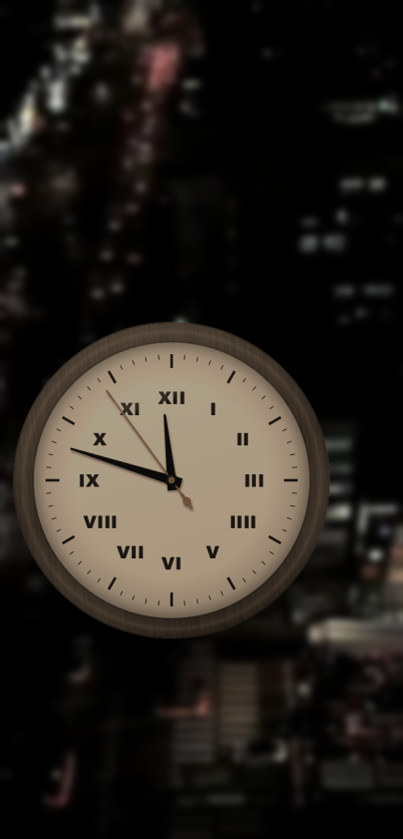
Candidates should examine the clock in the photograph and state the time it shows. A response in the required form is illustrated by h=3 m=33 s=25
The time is h=11 m=47 s=54
